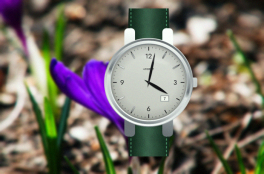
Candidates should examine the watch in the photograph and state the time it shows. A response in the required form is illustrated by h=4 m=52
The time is h=4 m=2
